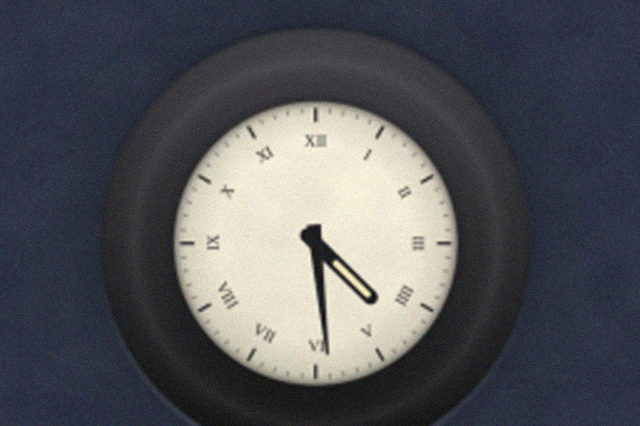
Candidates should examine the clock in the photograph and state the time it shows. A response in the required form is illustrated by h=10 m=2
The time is h=4 m=29
